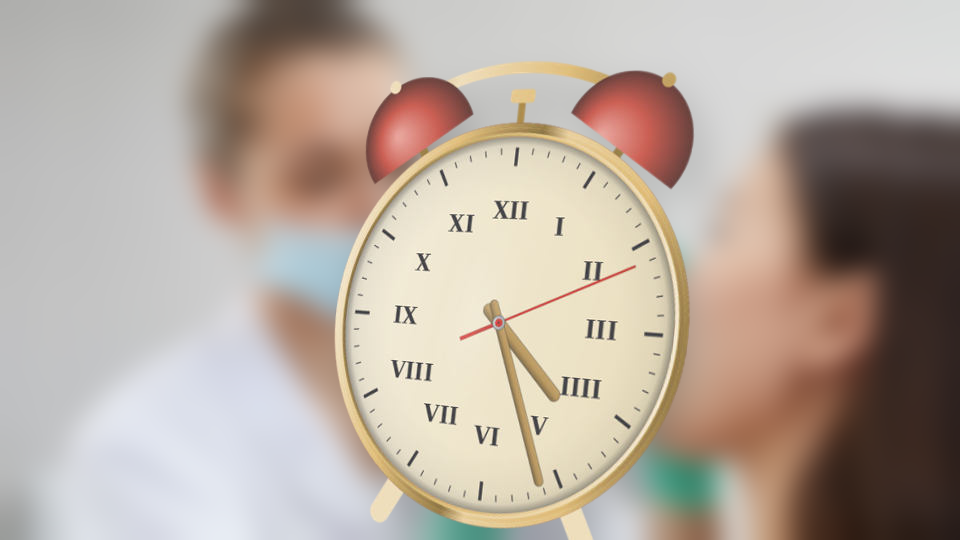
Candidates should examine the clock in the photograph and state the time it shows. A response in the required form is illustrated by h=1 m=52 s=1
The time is h=4 m=26 s=11
